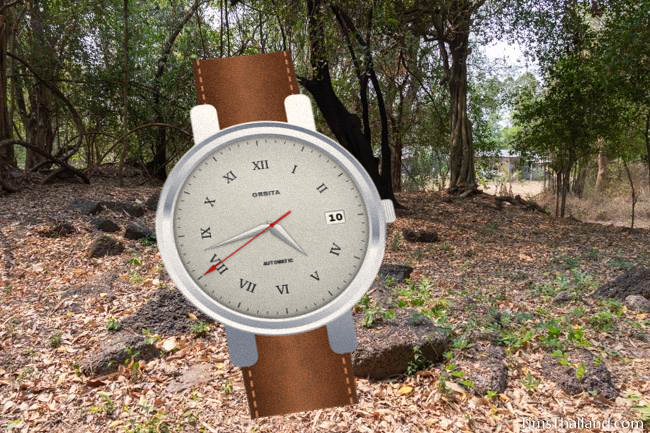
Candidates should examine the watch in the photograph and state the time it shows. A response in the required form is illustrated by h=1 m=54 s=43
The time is h=4 m=42 s=40
